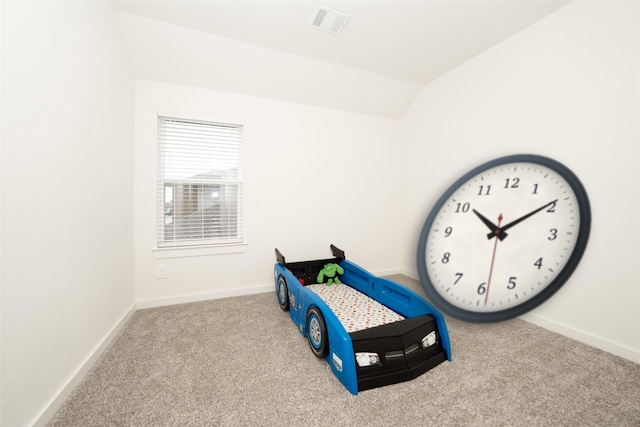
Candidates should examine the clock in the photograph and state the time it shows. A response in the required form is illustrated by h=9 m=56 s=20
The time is h=10 m=9 s=29
